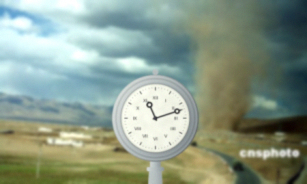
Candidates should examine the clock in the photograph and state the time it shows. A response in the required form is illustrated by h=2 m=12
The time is h=11 m=12
